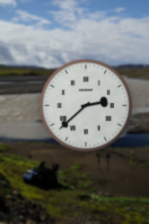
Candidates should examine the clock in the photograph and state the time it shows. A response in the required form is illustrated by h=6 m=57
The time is h=2 m=38
